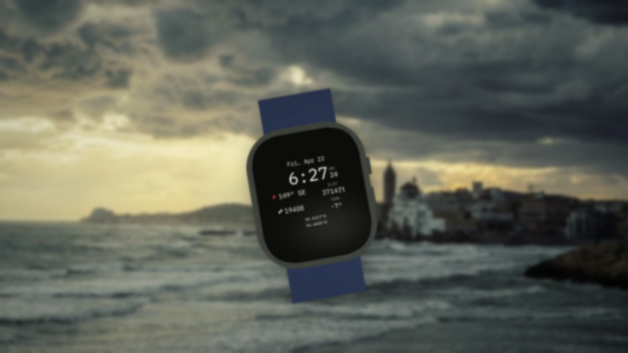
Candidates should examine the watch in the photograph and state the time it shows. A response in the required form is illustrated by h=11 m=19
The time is h=6 m=27
